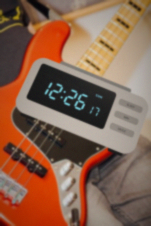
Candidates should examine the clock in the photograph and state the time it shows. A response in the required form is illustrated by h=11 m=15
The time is h=12 m=26
